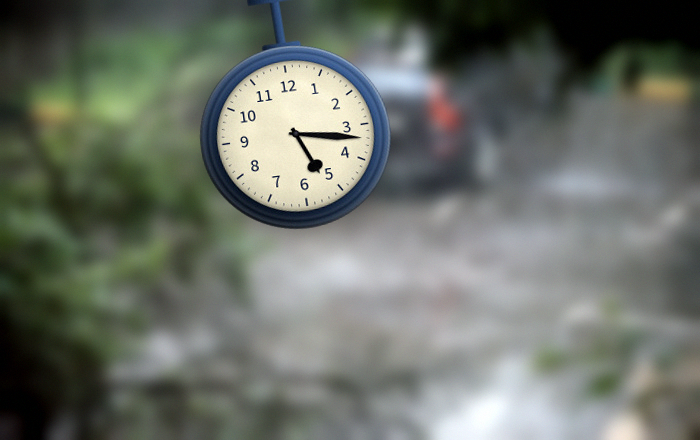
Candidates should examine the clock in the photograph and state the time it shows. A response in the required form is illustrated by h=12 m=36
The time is h=5 m=17
